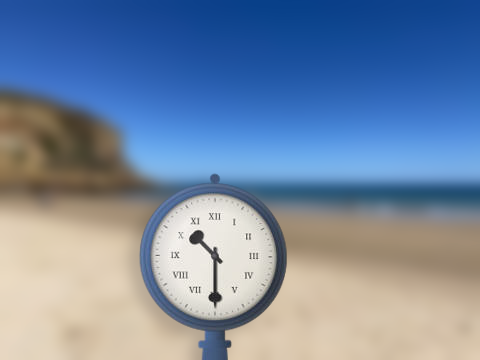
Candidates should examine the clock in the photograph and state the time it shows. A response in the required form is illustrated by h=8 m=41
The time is h=10 m=30
